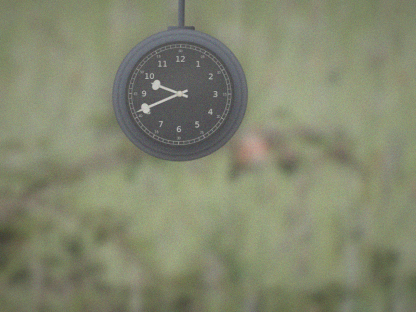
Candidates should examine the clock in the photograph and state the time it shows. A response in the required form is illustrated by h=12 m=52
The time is h=9 m=41
